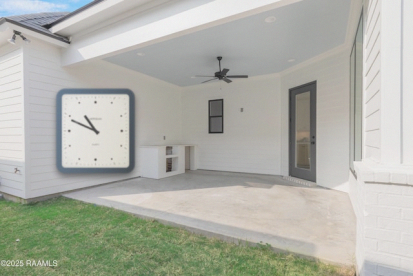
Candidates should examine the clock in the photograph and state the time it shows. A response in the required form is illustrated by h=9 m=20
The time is h=10 m=49
